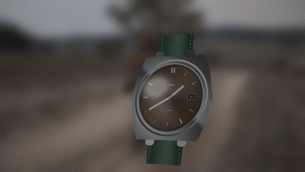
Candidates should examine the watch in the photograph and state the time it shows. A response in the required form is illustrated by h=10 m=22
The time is h=1 m=40
